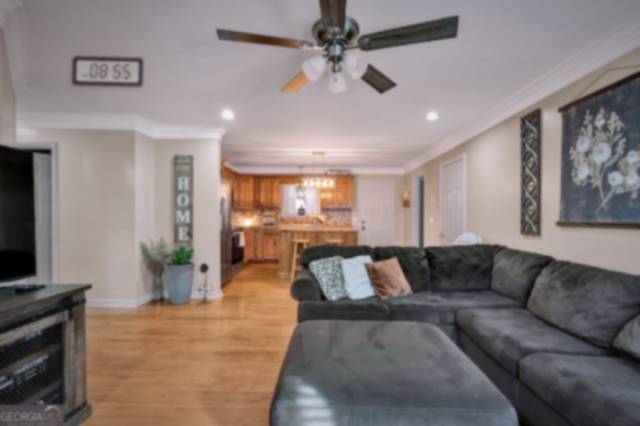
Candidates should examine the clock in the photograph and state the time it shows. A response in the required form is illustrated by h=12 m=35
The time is h=8 m=55
